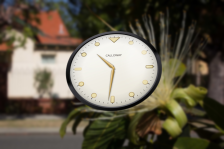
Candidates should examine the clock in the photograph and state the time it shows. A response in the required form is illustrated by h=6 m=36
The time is h=10 m=31
